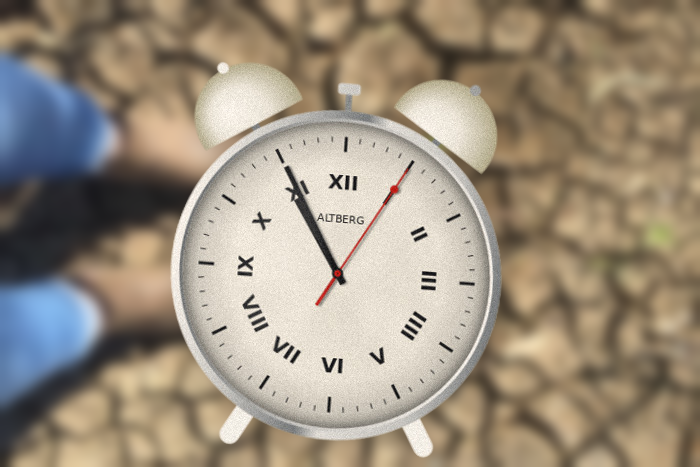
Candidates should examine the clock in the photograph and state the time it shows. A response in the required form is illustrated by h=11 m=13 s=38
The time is h=10 m=55 s=5
